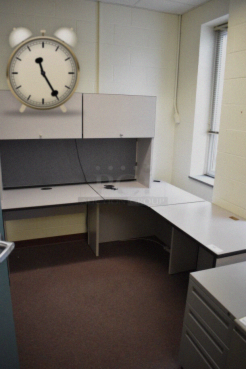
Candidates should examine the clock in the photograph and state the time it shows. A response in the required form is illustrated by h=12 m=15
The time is h=11 m=25
